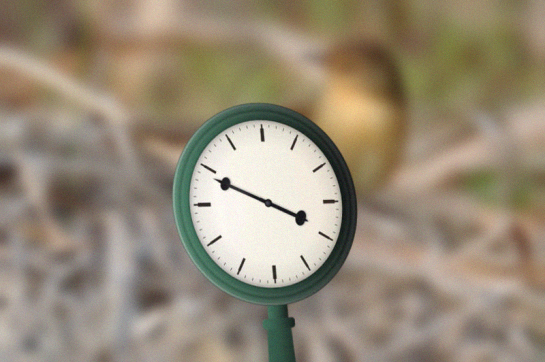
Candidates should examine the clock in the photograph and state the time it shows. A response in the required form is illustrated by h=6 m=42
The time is h=3 m=49
